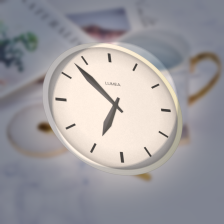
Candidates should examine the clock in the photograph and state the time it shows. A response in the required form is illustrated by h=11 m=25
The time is h=6 m=53
